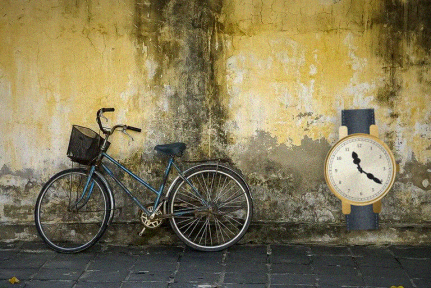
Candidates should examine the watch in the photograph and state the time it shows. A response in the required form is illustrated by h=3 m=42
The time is h=11 m=21
